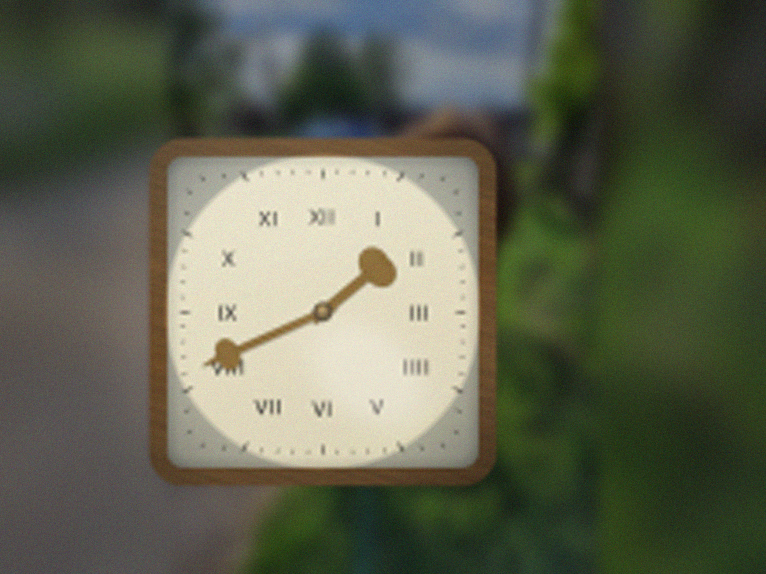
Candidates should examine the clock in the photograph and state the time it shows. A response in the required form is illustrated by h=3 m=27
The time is h=1 m=41
